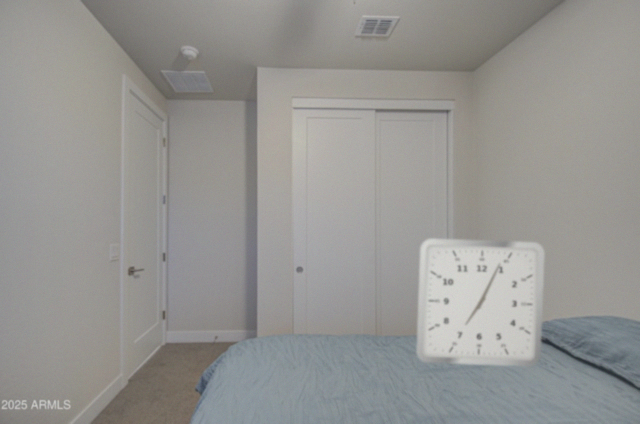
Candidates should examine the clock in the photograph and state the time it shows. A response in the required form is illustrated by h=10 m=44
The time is h=7 m=4
